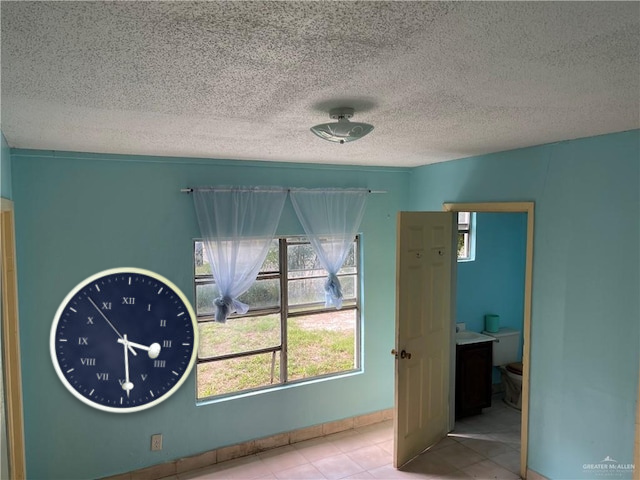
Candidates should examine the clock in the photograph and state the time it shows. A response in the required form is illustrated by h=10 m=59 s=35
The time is h=3 m=28 s=53
